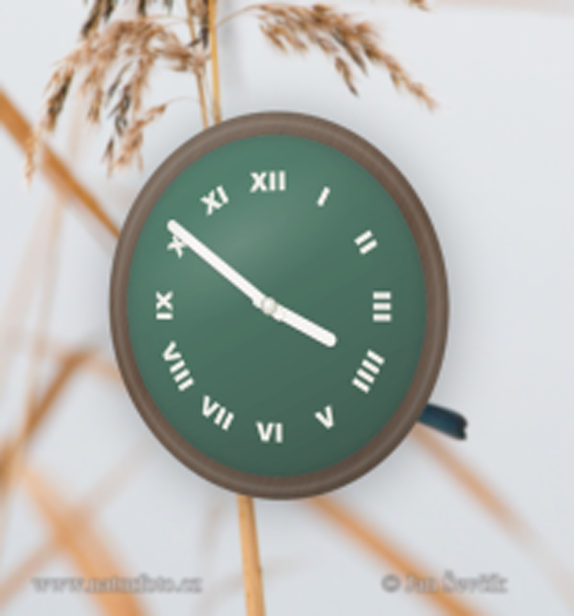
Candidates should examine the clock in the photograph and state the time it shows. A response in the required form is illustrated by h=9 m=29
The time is h=3 m=51
